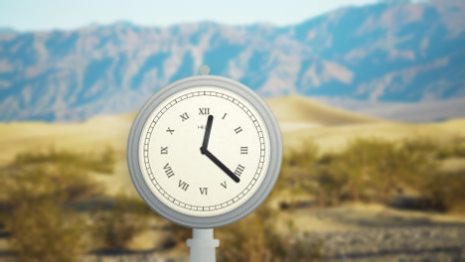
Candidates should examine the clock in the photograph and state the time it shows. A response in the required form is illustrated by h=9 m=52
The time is h=12 m=22
